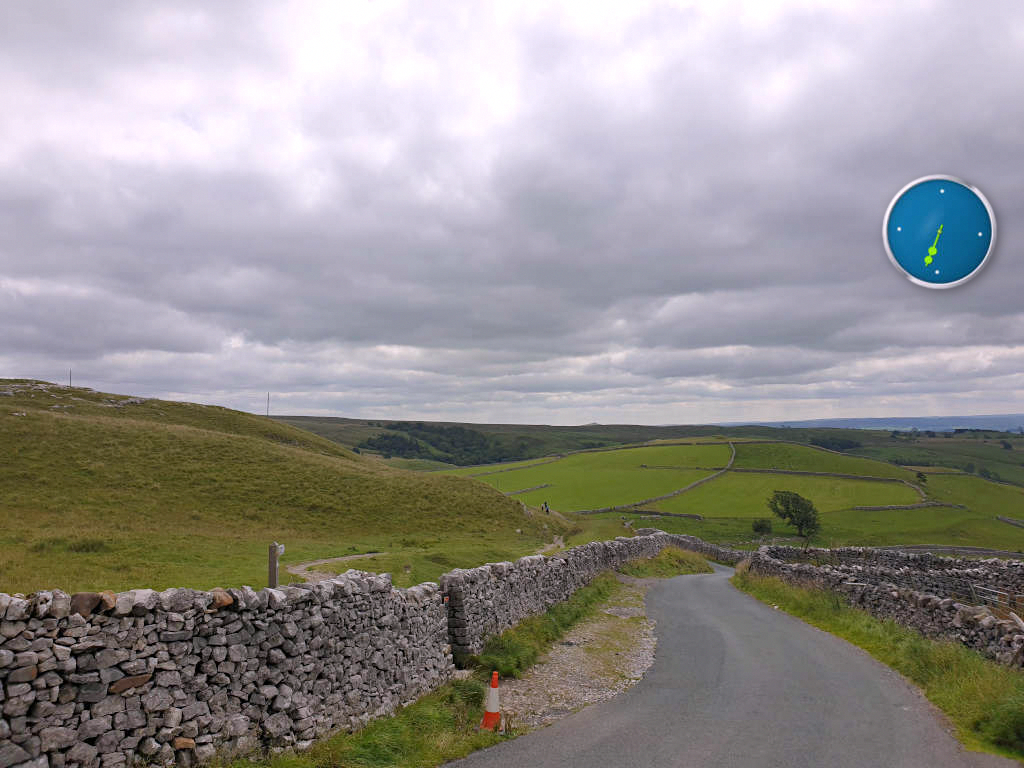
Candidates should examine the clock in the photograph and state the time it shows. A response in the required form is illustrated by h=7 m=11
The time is h=6 m=33
